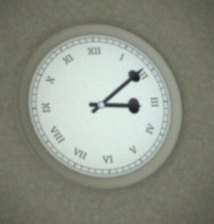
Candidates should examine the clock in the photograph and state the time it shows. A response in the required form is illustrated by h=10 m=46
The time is h=3 m=9
